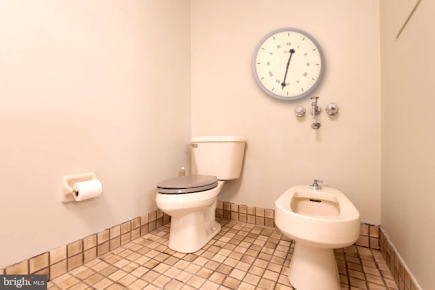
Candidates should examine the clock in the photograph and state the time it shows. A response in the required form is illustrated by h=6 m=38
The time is h=12 m=32
